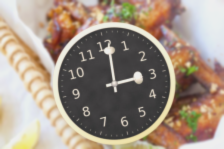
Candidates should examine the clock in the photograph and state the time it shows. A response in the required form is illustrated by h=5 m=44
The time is h=3 m=1
